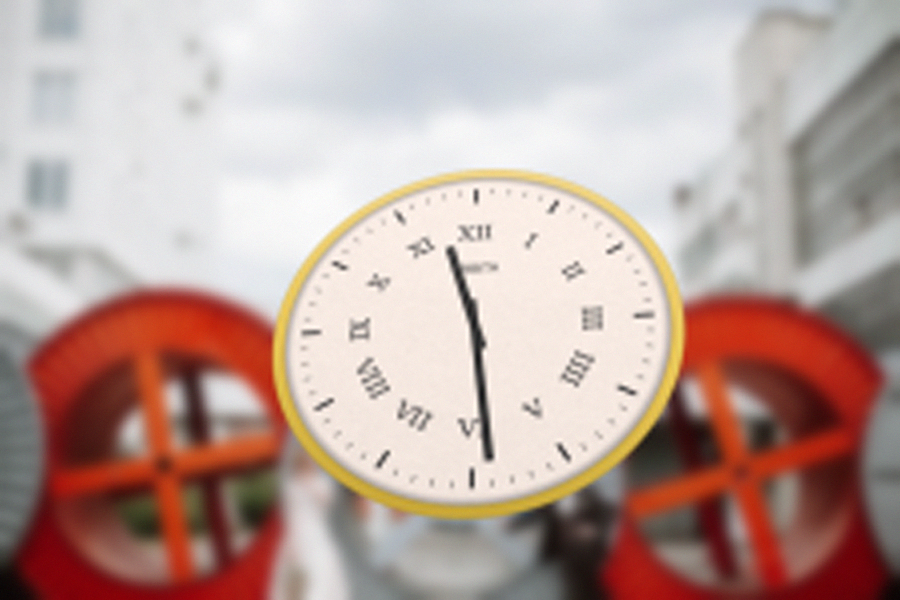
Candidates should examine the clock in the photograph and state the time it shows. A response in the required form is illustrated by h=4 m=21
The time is h=11 m=29
